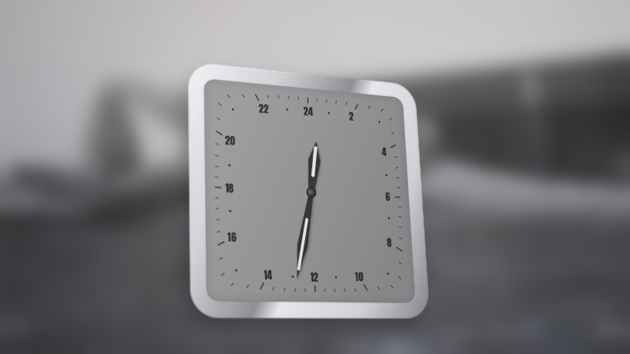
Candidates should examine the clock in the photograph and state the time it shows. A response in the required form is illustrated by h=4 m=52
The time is h=0 m=32
